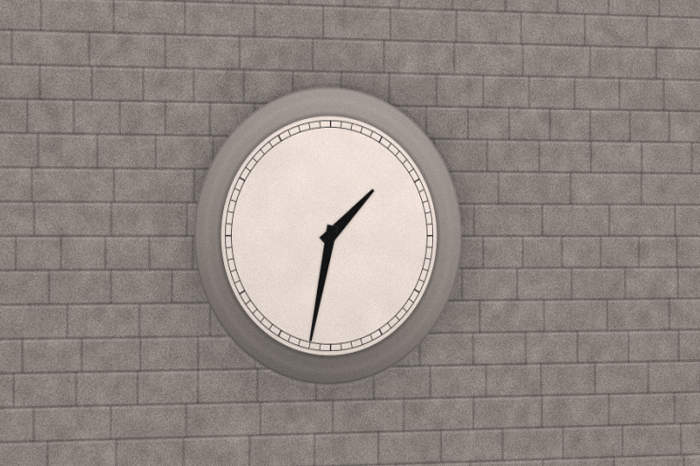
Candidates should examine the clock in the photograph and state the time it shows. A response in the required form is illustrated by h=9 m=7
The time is h=1 m=32
